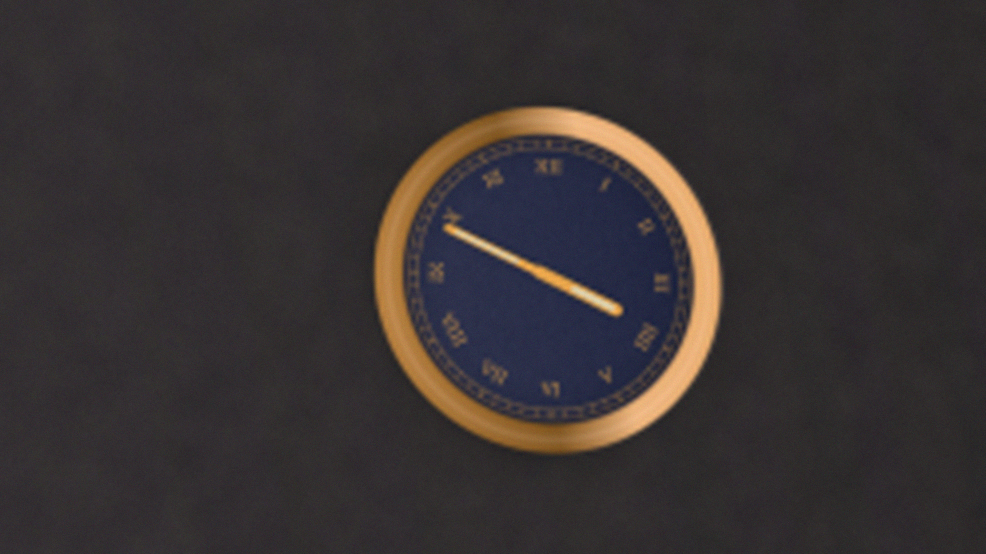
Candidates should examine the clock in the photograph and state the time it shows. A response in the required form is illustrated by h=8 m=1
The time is h=3 m=49
